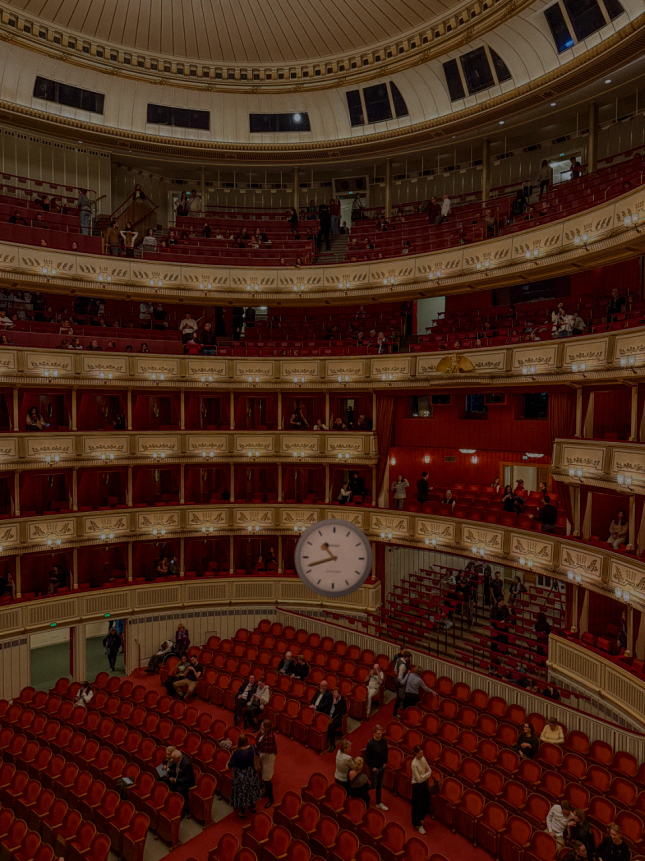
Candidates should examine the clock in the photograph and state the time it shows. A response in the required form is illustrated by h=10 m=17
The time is h=10 m=42
